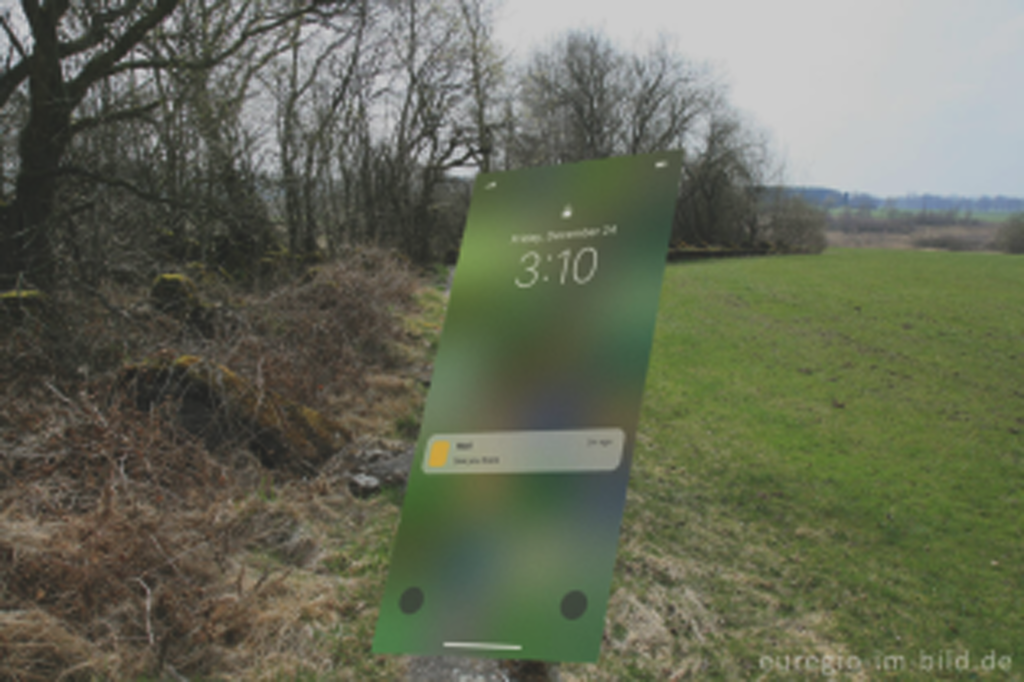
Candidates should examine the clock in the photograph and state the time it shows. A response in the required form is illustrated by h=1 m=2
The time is h=3 m=10
